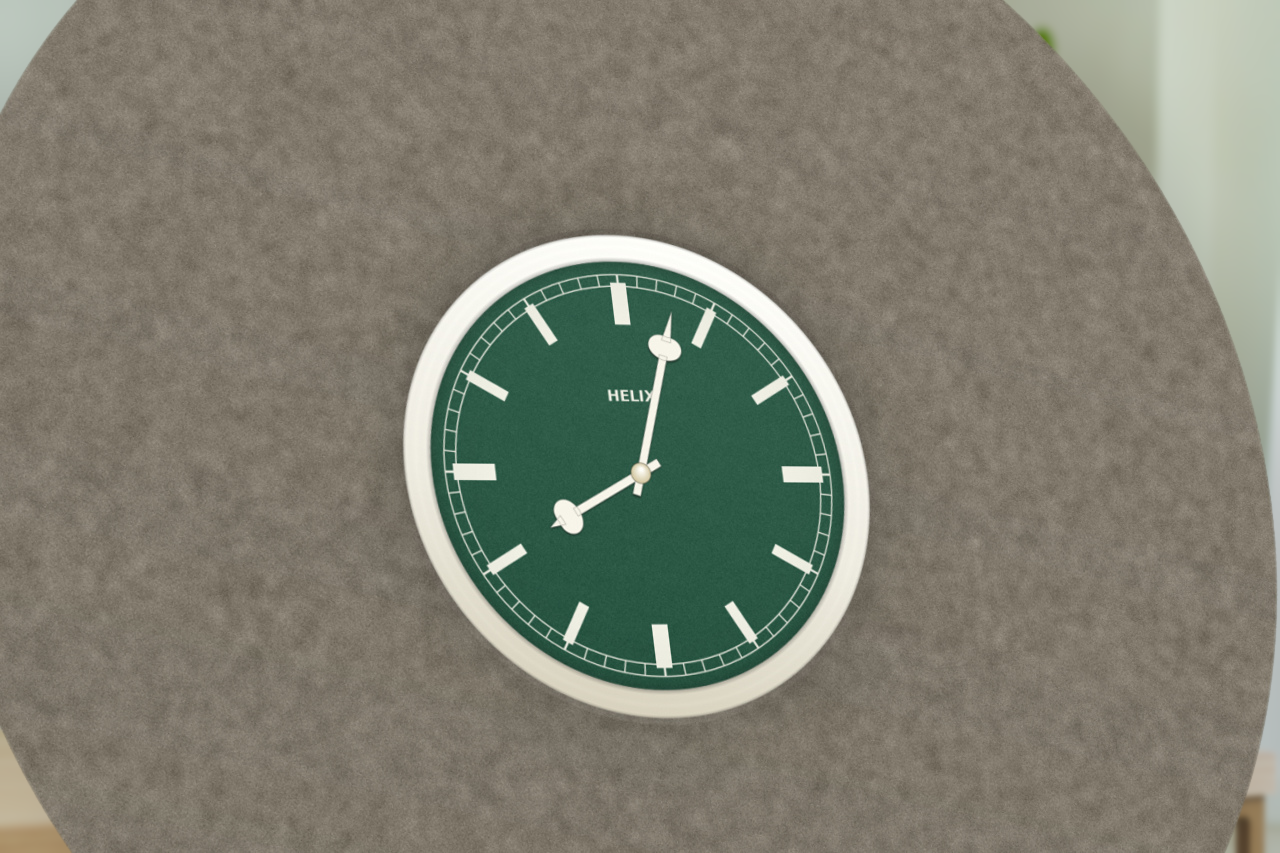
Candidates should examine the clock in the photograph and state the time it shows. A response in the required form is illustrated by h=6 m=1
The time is h=8 m=3
